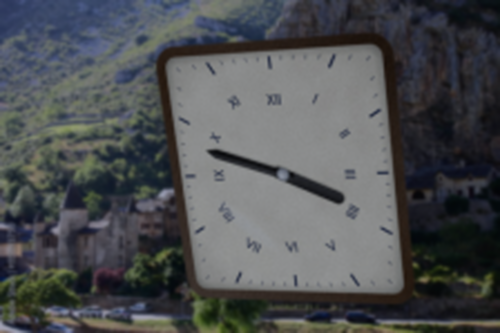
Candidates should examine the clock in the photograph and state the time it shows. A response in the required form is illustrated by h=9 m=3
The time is h=3 m=48
